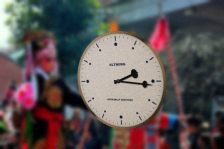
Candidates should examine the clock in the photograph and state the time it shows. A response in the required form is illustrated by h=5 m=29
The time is h=2 m=16
